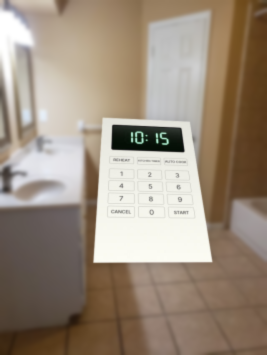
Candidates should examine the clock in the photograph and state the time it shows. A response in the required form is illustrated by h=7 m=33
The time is h=10 m=15
